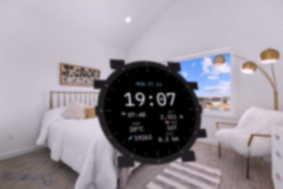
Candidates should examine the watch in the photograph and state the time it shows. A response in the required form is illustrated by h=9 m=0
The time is h=19 m=7
